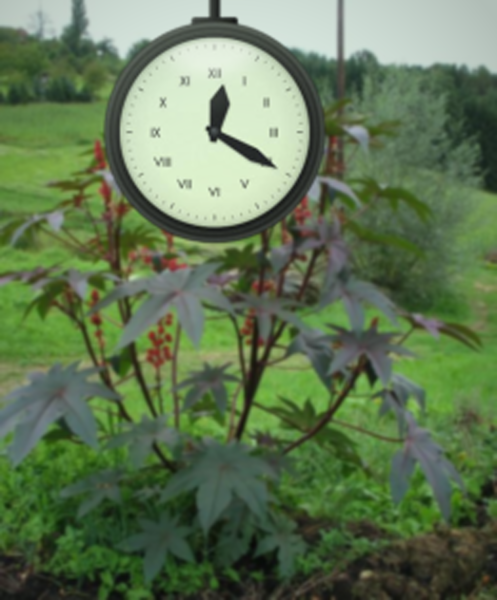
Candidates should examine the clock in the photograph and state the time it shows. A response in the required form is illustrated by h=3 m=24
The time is h=12 m=20
